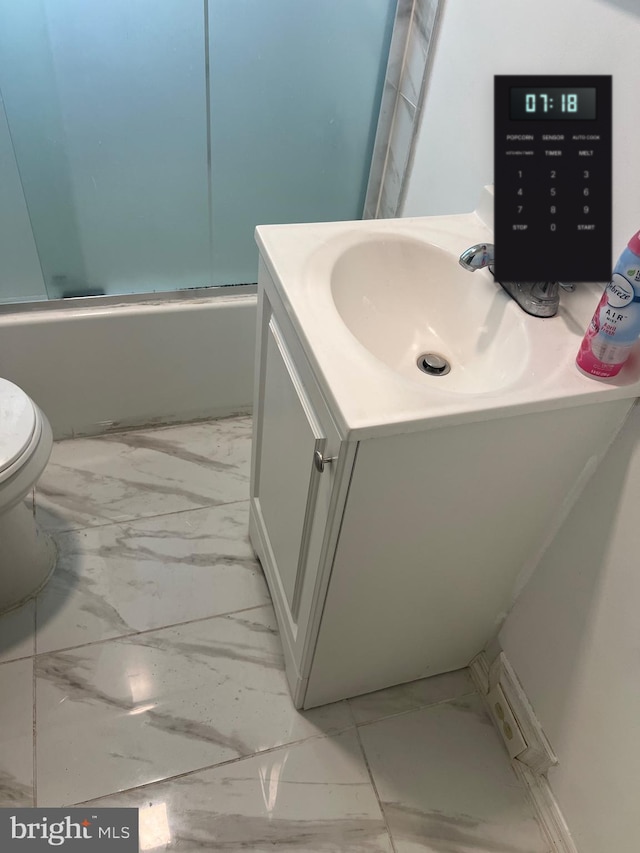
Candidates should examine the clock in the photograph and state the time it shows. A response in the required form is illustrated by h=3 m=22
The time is h=7 m=18
